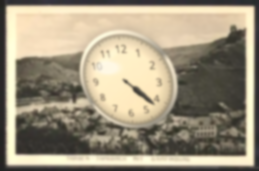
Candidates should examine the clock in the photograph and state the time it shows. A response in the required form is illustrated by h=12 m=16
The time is h=4 m=22
